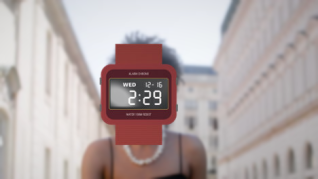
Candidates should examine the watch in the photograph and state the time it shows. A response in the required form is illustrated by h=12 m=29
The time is h=2 m=29
